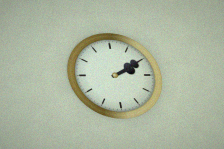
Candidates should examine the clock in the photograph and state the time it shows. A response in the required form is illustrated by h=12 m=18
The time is h=2 m=10
